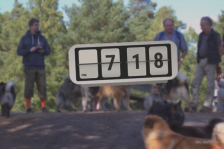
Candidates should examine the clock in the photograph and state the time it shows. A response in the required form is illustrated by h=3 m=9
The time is h=7 m=18
